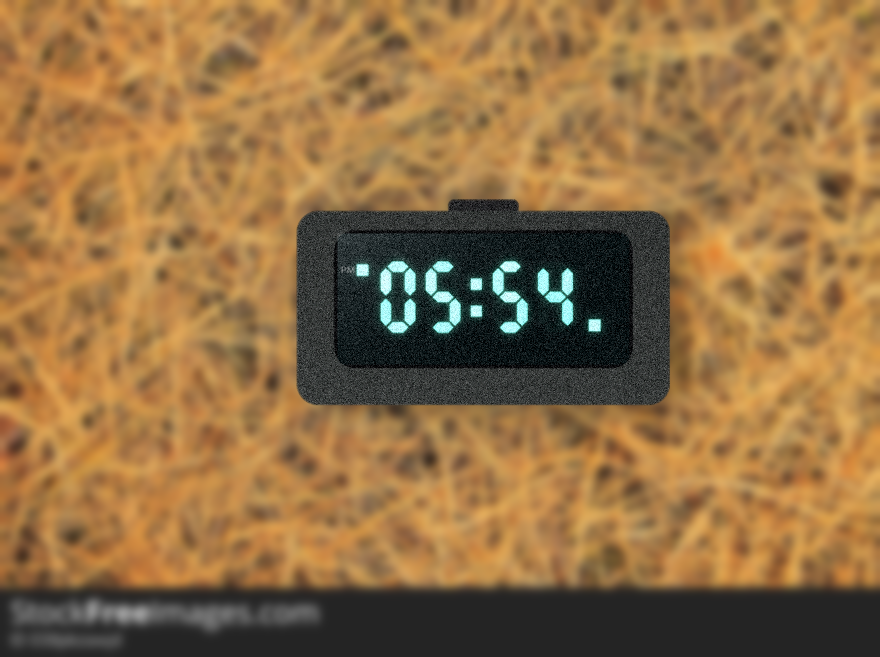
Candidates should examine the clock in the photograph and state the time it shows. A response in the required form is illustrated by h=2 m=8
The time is h=5 m=54
